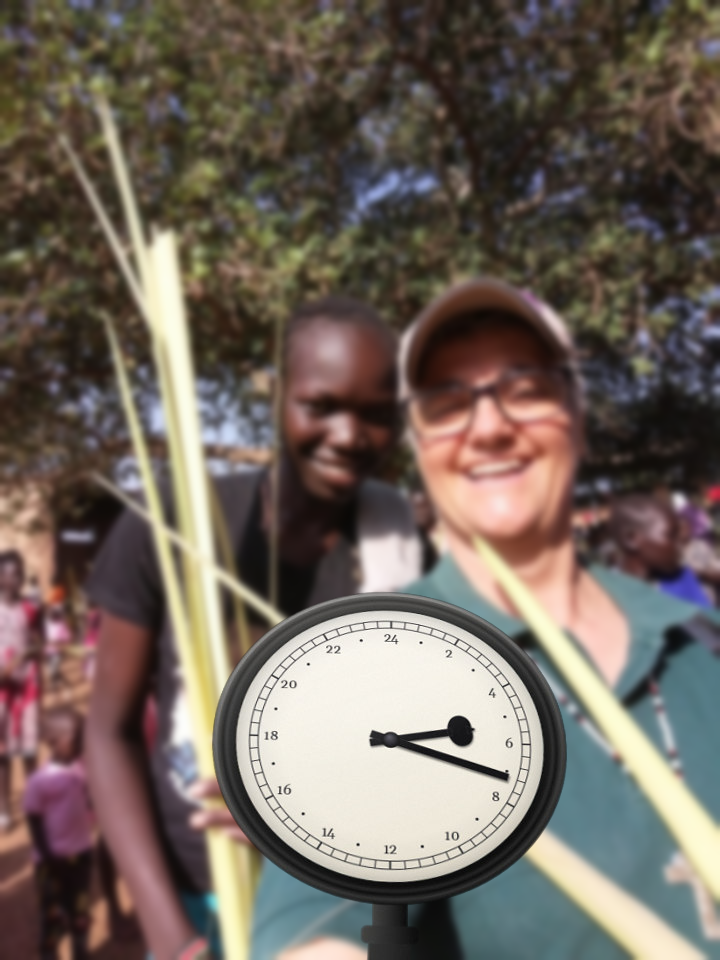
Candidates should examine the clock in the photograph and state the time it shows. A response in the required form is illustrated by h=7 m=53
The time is h=5 m=18
